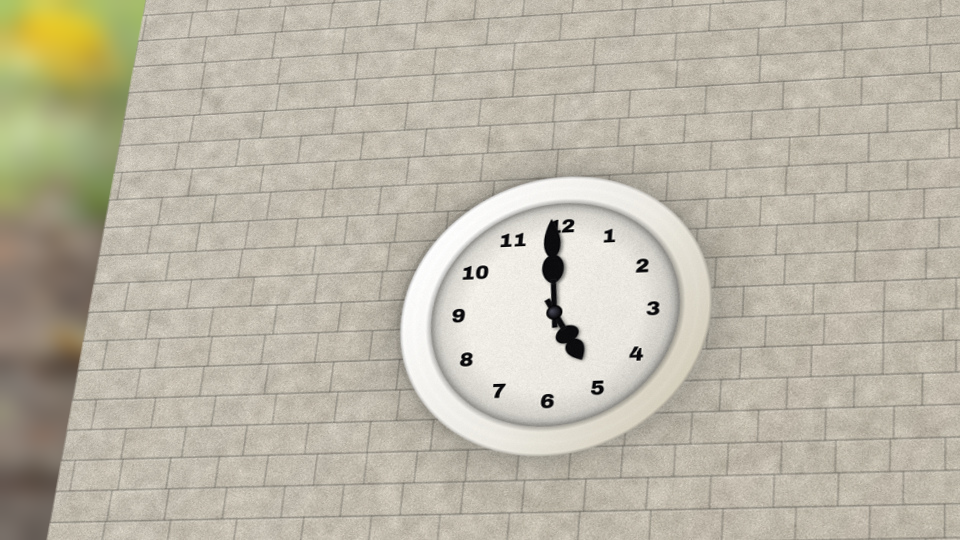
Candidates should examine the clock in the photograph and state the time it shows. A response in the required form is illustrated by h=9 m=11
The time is h=4 m=59
